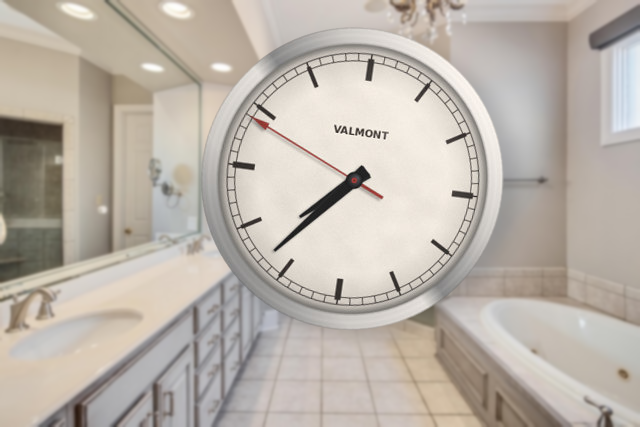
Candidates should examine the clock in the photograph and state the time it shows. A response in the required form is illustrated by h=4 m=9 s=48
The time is h=7 m=36 s=49
